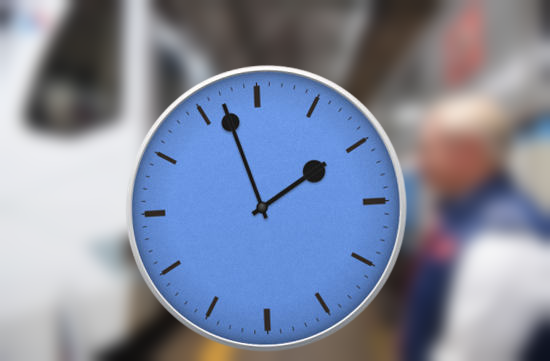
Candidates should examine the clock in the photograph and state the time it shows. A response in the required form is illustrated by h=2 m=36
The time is h=1 m=57
